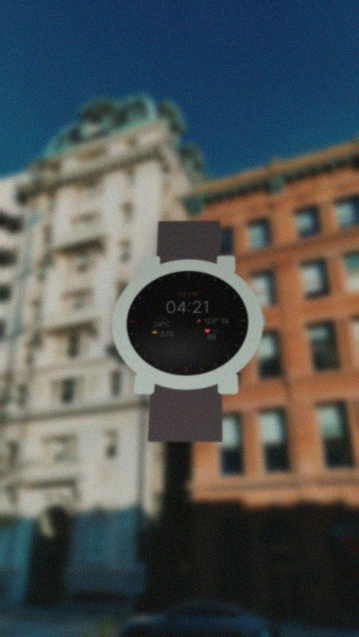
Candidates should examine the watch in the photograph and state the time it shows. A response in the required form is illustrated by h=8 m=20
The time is h=4 m=21
